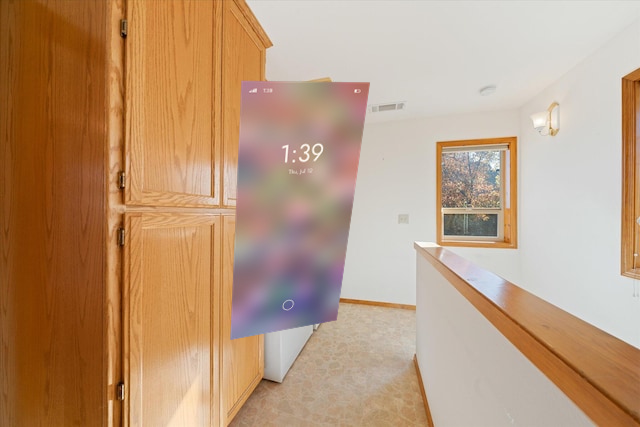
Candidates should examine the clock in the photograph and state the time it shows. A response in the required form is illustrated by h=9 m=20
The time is h=1 m=39
